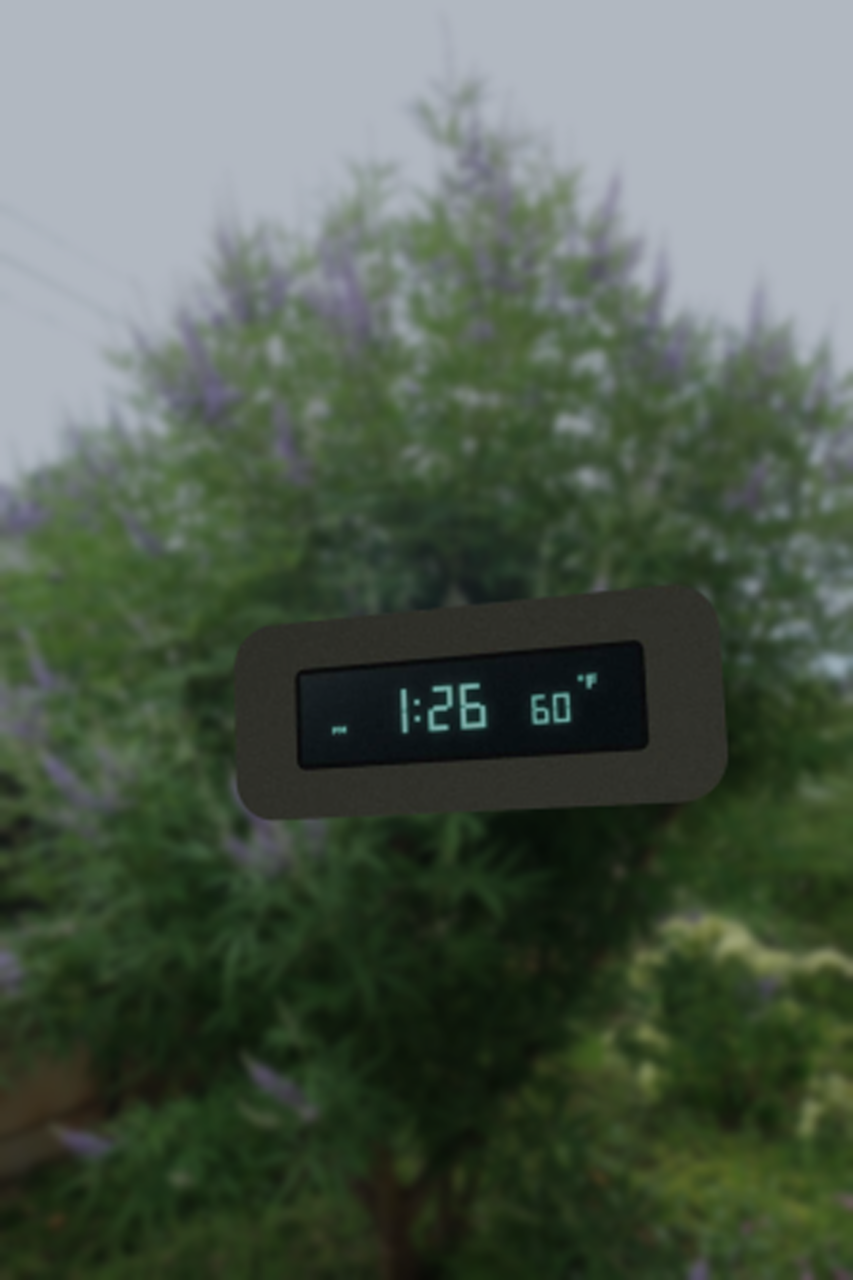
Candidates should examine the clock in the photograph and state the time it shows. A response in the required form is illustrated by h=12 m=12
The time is h=1 m=26
